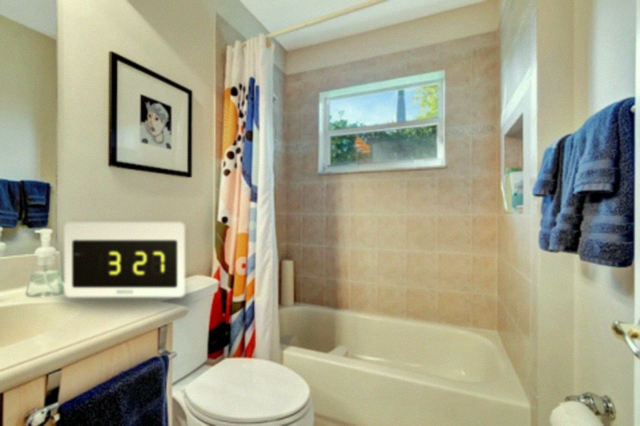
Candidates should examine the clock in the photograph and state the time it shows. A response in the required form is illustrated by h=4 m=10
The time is h=3 m=27
